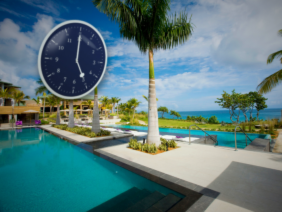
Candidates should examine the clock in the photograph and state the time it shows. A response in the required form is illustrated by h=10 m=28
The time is h=5 m=0
